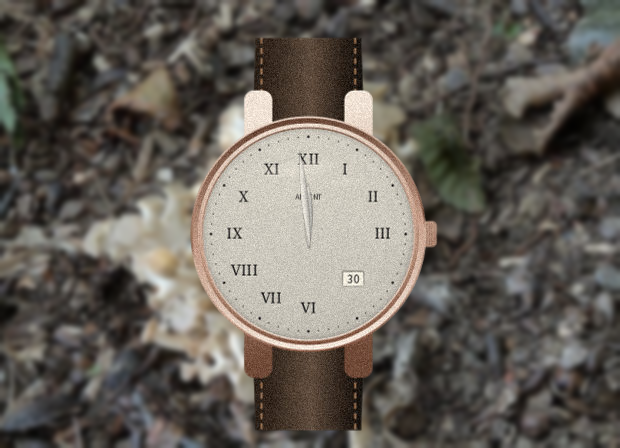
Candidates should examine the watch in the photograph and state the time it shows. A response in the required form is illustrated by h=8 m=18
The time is h=11 m=59
